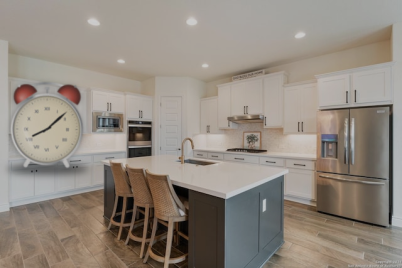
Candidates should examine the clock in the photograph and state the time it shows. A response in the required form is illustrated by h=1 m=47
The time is h=8 m=8
